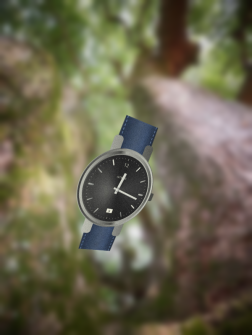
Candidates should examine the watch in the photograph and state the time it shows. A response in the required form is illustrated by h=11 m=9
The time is h=12 m=17
